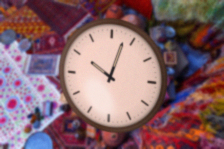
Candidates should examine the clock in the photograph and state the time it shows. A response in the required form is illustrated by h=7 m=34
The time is h=10 m=3
